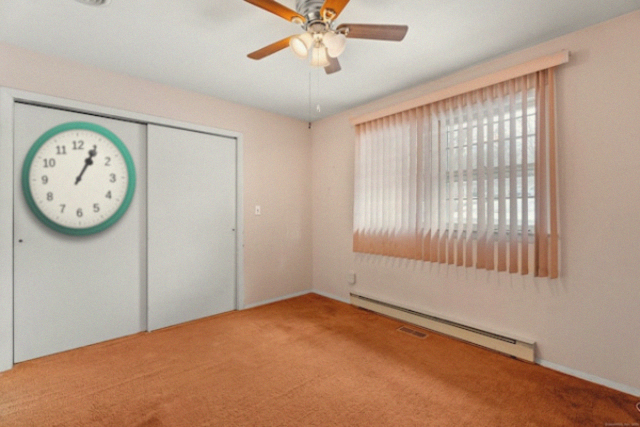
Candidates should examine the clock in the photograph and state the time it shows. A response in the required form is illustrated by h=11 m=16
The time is h=1 m=5
